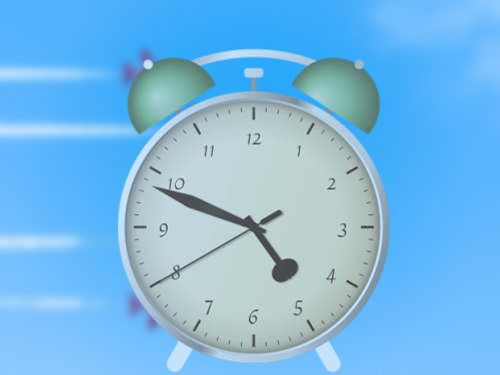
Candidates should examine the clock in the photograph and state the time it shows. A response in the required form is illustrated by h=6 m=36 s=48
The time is h=4 m=48 s=40
